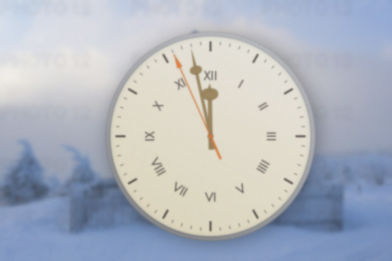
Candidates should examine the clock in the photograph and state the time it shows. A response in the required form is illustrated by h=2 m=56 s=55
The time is h=11 m=57 s=56
